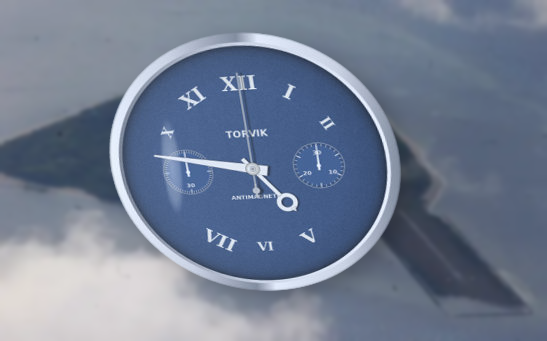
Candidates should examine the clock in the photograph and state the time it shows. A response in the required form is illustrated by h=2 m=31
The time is h=4 m=47
